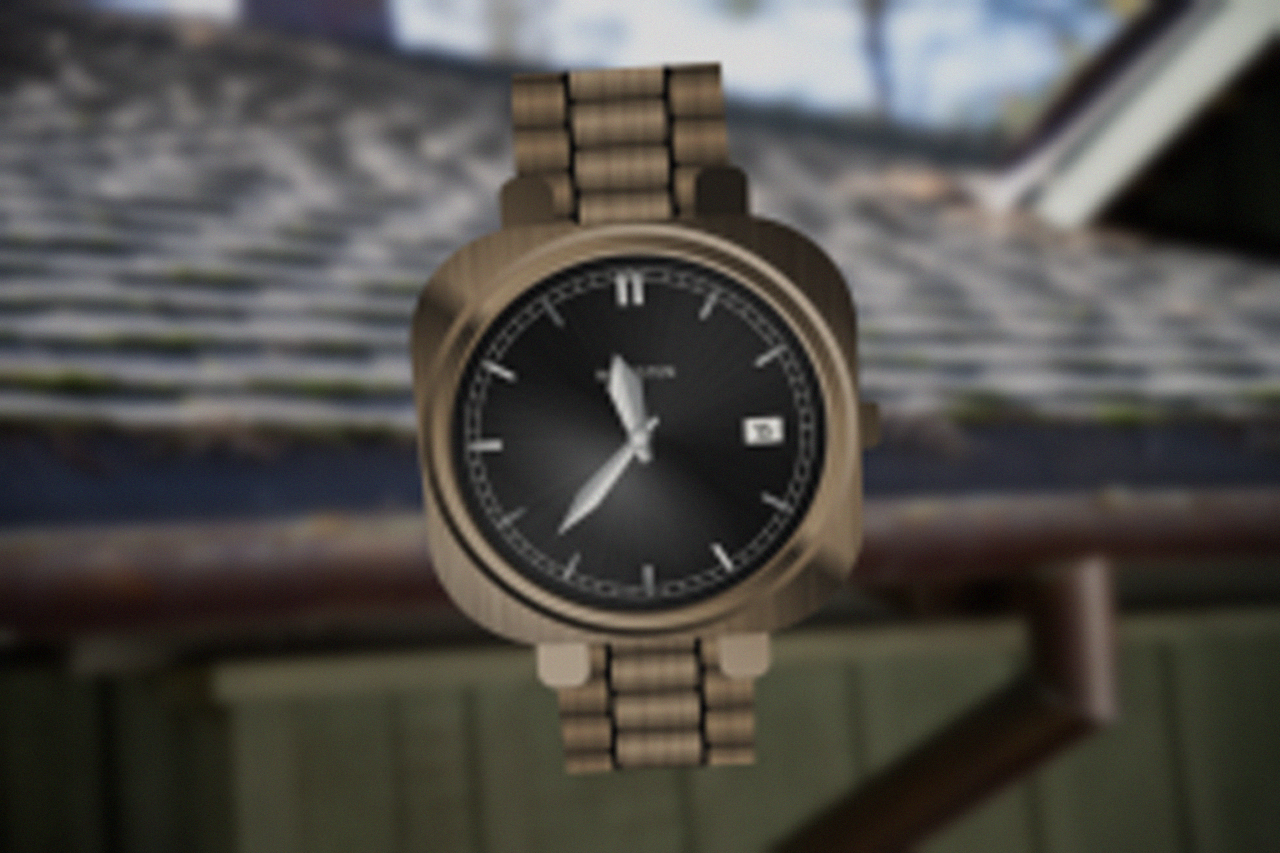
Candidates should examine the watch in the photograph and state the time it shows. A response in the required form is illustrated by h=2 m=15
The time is h=11 m=37
